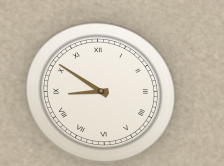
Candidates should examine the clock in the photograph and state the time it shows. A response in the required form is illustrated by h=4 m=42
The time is h=8 m=51
